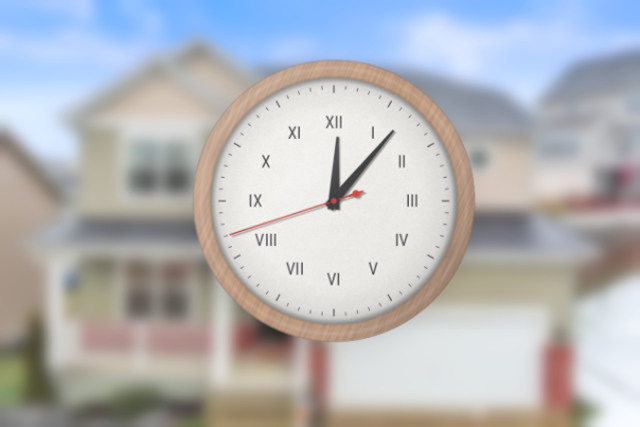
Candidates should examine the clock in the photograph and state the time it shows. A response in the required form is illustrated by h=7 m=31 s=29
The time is h=12 m=6 s=42
